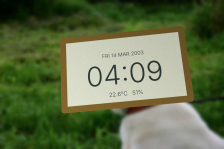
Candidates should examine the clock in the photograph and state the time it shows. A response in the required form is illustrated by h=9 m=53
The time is h=4 m=9
